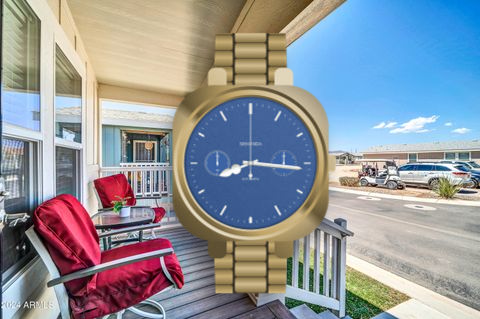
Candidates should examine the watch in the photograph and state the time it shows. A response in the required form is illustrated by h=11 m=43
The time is h=8 m=16
